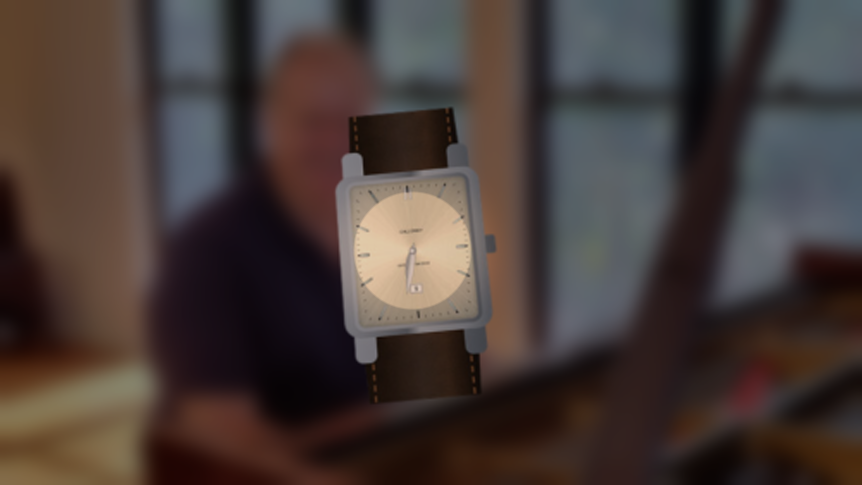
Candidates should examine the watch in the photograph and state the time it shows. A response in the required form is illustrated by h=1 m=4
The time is h=6 m=32
